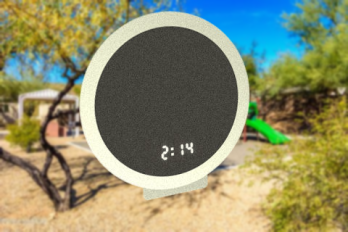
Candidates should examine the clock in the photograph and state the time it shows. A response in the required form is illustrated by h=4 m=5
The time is h=2 m=14
